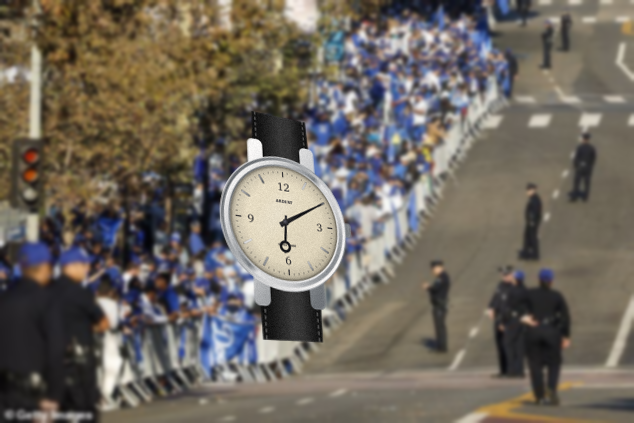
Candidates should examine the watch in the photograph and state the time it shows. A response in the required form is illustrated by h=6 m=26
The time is h=6 m=10
